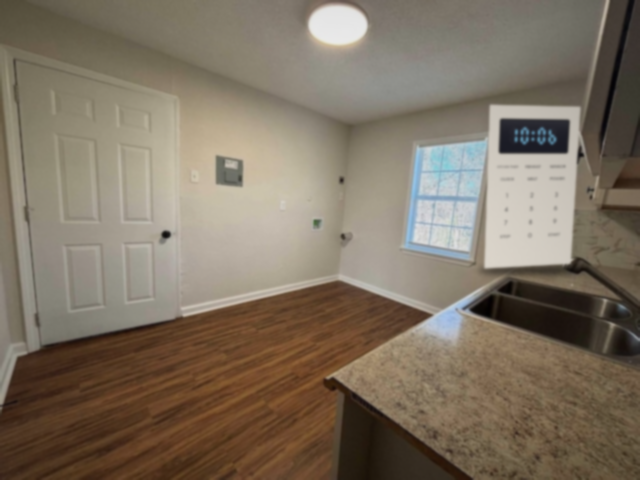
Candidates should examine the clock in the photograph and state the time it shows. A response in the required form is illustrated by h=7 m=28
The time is h=10 m=6
